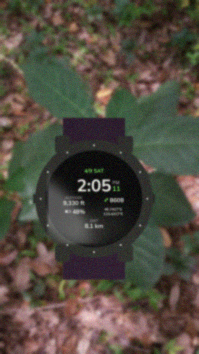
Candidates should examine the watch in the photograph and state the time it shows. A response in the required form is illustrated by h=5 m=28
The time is h=2 m=5
